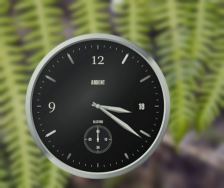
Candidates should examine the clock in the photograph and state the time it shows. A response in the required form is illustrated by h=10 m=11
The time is h=3 m=21
